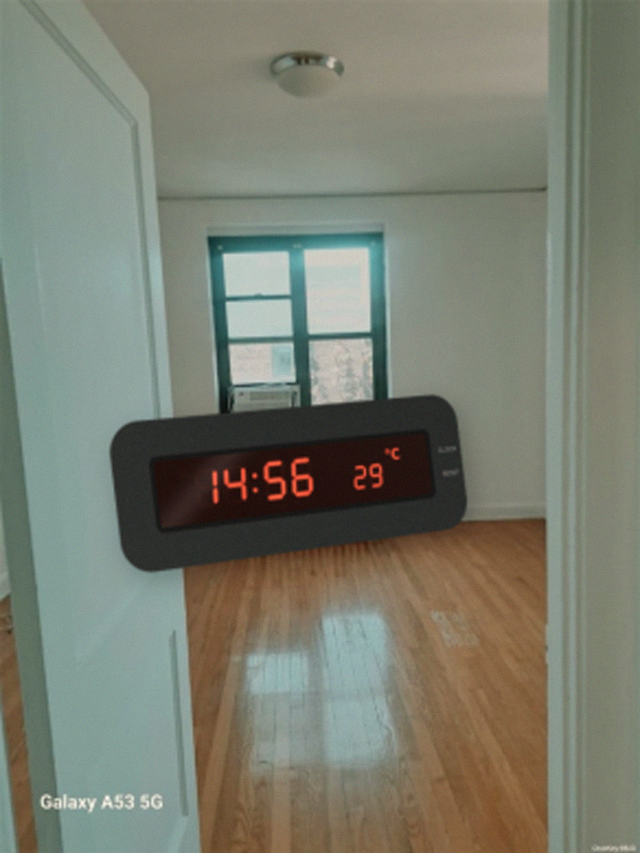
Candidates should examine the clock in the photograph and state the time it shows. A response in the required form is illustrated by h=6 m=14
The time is h=14 m=56
